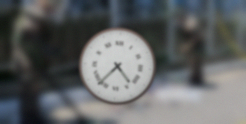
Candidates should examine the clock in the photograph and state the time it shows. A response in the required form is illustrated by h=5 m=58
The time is h=4 m=37
